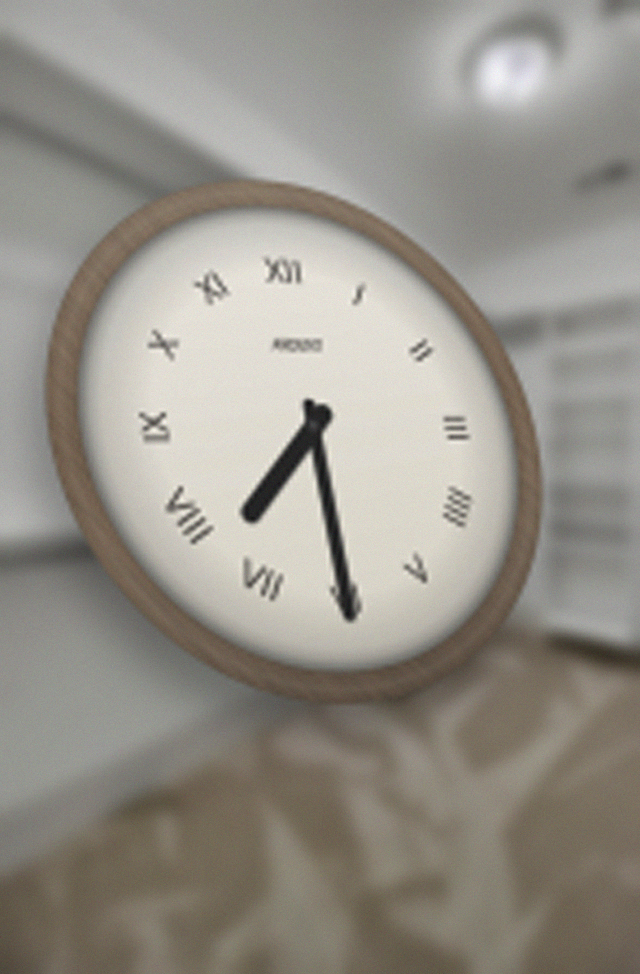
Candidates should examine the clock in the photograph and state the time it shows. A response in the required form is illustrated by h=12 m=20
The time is h=7 m=30
